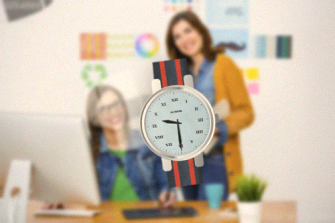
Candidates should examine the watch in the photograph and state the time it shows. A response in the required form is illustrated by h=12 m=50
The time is h=9 m=30
